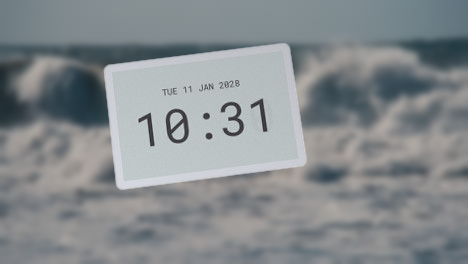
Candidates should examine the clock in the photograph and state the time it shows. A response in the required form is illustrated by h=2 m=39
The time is h=10 m=31
